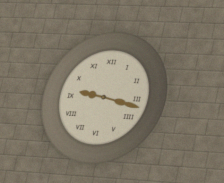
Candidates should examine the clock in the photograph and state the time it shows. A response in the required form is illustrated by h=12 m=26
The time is h=9 m=17
